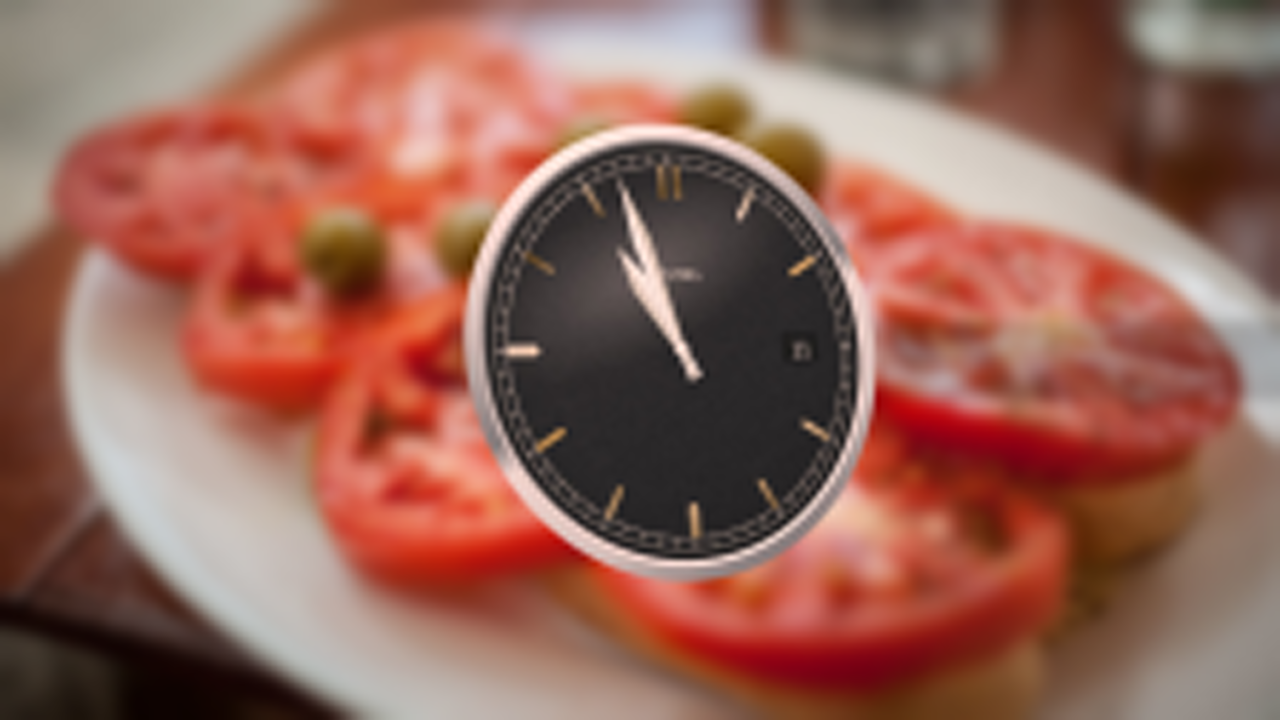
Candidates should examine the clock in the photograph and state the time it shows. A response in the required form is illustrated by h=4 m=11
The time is h=10 m=57
